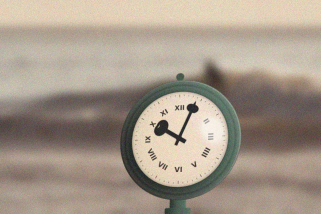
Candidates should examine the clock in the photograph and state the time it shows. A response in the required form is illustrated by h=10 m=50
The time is h=10 m=4
